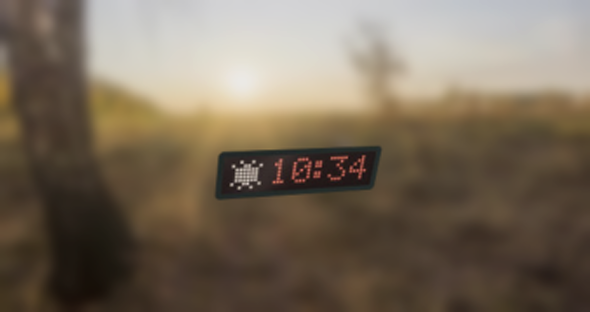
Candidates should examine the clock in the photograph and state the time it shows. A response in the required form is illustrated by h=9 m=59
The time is h=10 m=34
